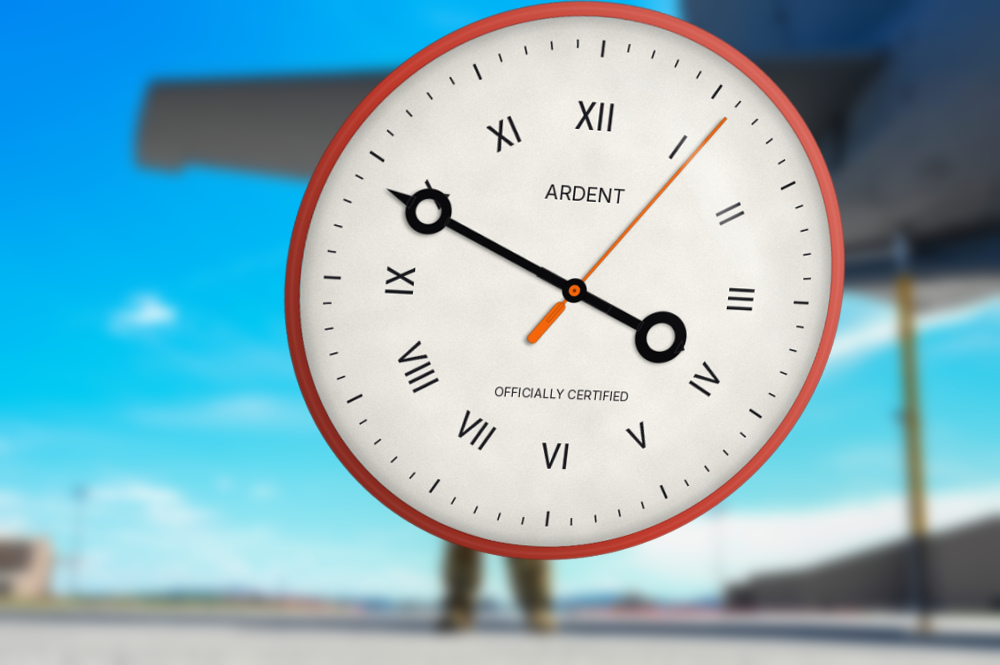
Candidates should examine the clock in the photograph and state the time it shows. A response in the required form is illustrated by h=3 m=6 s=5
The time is h=3 m=49 s=6
